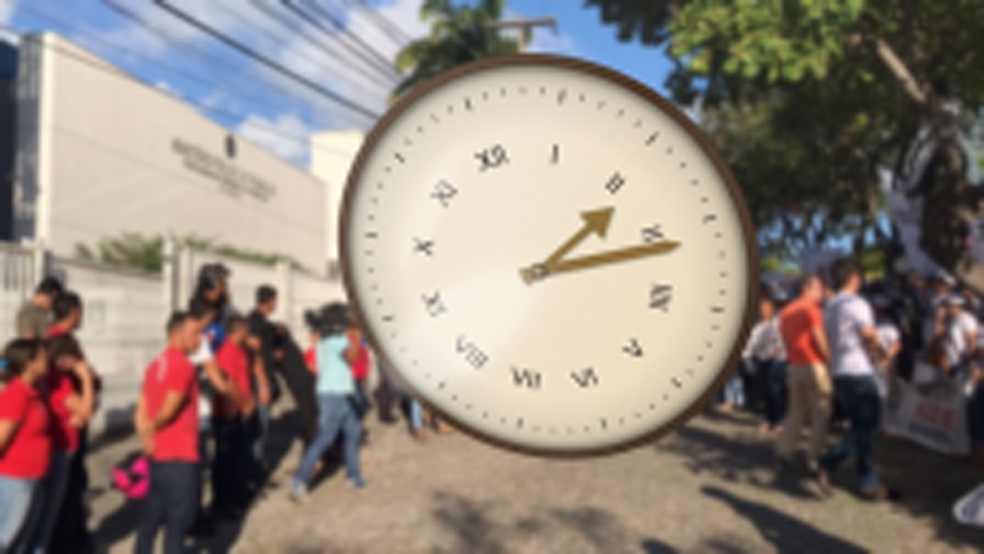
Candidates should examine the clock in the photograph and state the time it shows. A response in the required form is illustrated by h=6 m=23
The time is h=2 m=16
